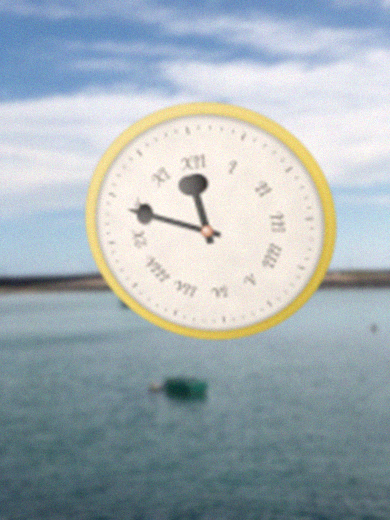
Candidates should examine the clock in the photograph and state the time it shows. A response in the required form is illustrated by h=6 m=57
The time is h=11 m=49
